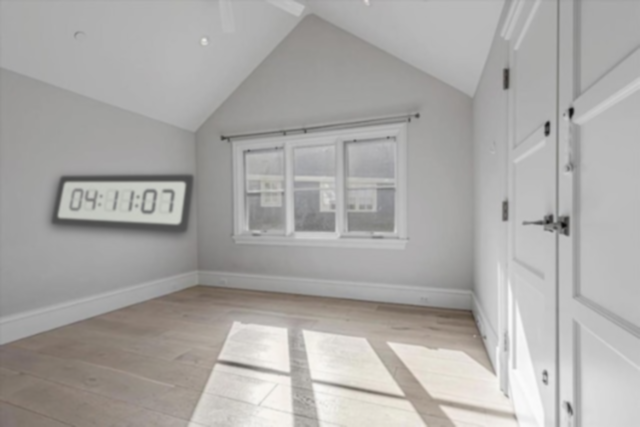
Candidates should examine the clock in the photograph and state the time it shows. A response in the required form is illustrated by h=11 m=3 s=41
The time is h=4 m=11 s=7
